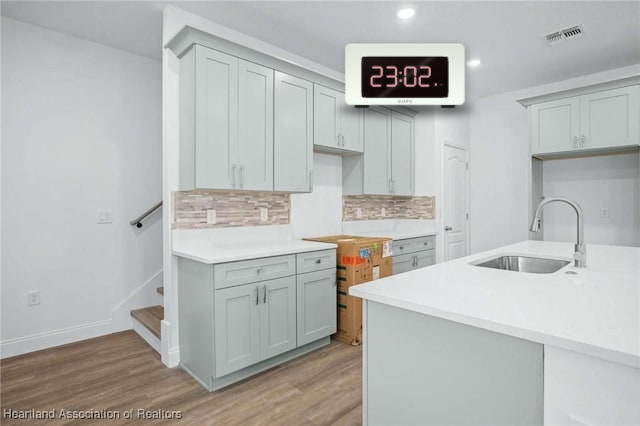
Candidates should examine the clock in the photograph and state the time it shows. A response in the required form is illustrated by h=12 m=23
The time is h=23 m=2
